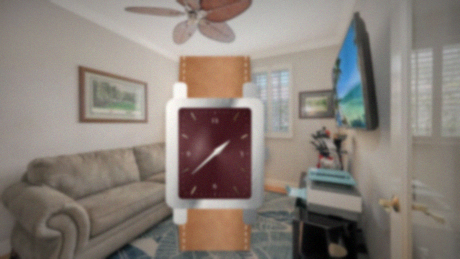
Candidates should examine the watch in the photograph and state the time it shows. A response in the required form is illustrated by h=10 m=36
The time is h=1 m=38
